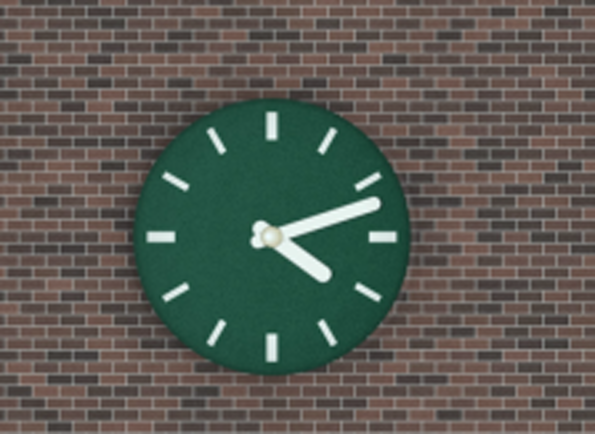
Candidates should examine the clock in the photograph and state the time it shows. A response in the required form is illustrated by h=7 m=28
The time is h=4 m=12
